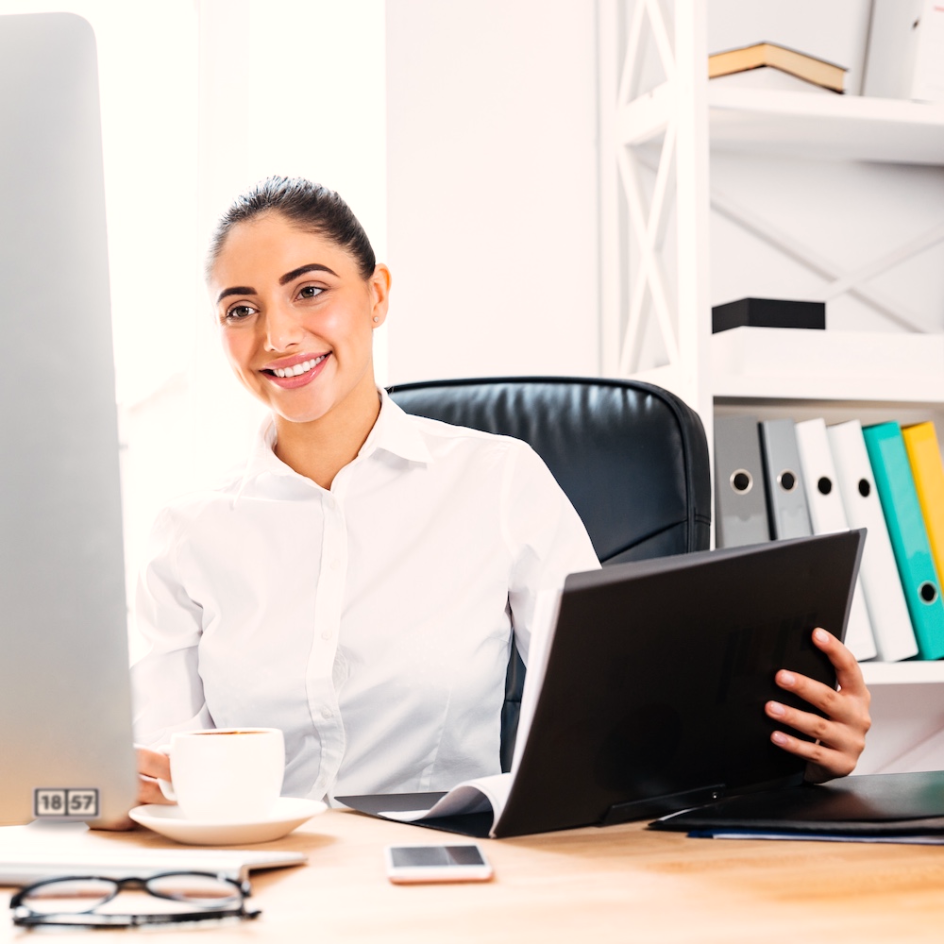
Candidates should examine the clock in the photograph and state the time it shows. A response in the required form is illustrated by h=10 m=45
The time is h=18 m=57
